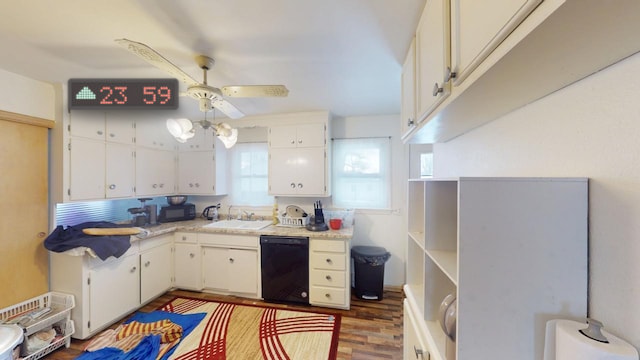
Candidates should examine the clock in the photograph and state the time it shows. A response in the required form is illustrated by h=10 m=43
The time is h=23 m=59
